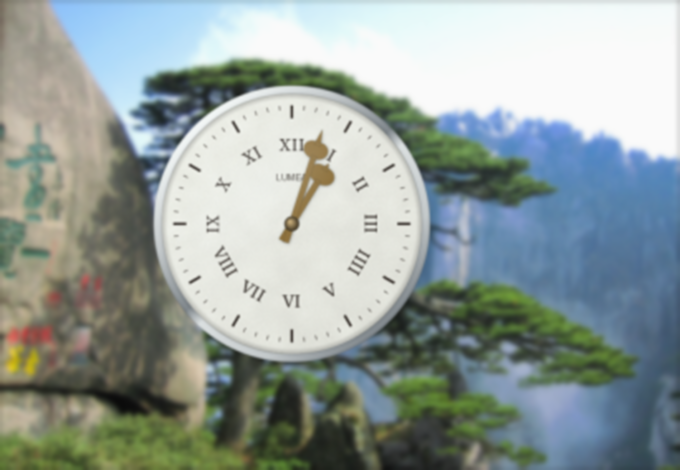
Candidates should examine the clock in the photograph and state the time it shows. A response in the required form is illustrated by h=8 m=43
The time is h=1 m=3
